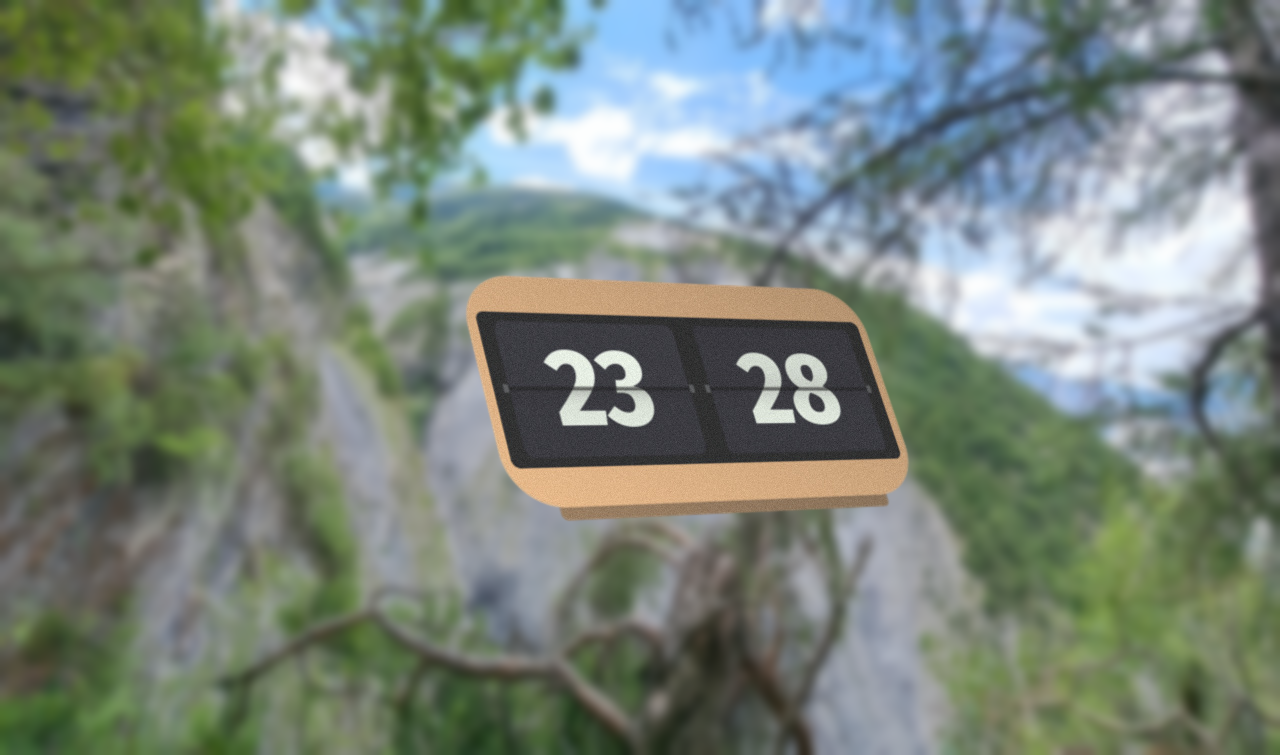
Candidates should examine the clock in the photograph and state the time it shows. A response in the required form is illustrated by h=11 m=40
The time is h=23 m=28
